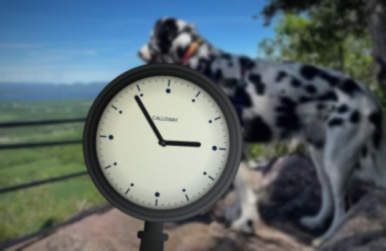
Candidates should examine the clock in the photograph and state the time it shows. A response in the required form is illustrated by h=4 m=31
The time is h=2 m=54
